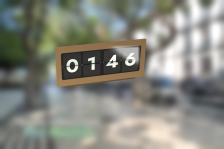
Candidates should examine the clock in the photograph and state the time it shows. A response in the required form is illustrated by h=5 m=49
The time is h=1 m=46
